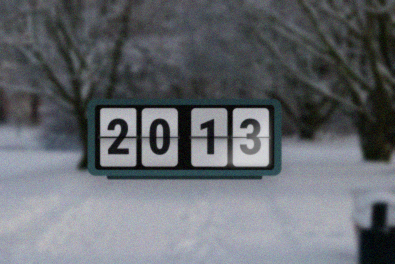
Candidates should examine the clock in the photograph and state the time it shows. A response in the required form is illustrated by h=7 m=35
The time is h=20 m=13
